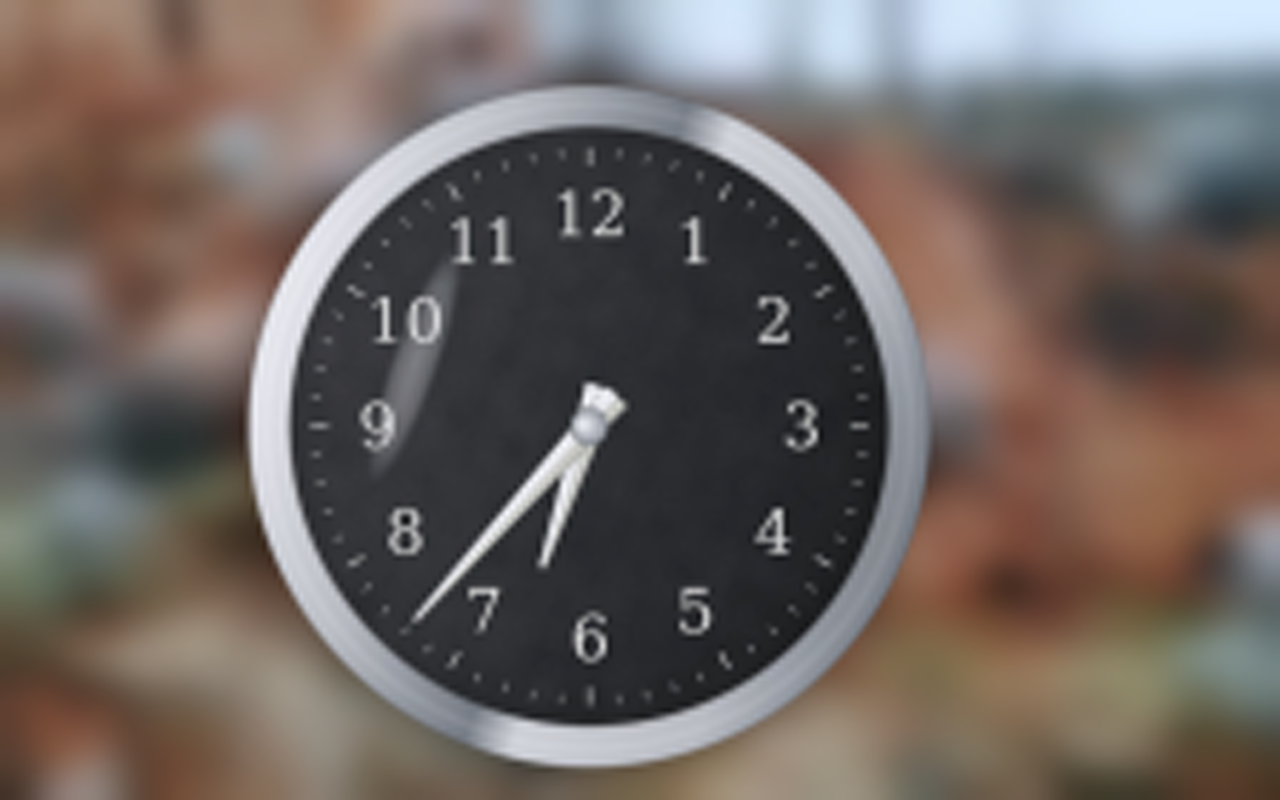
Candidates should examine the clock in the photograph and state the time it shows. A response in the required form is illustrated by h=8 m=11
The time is h=6 m=37
